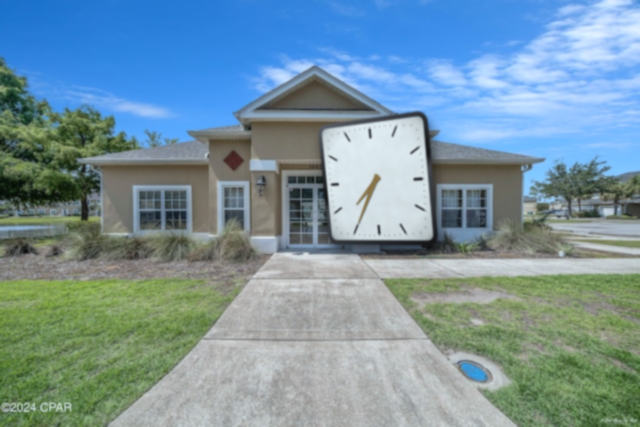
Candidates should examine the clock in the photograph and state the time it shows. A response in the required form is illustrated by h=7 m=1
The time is h=7 m=35
